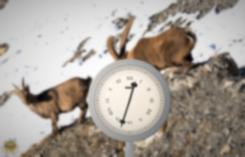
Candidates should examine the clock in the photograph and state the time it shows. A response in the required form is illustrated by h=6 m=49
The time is h=12 m=33
